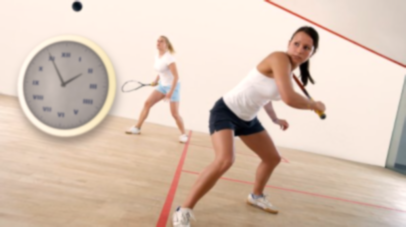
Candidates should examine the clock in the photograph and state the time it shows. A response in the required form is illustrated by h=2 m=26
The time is h=1 m=55
